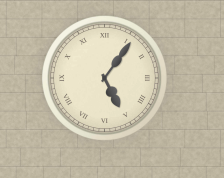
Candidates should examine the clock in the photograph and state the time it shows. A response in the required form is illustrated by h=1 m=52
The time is h=5 m=6
